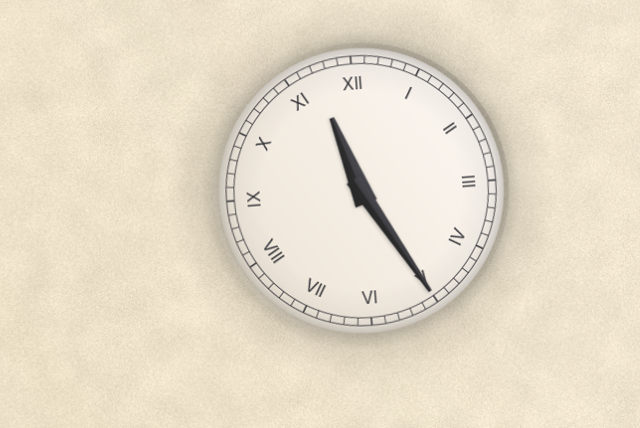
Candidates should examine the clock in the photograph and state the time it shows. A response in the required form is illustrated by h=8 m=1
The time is h=11 m=25
